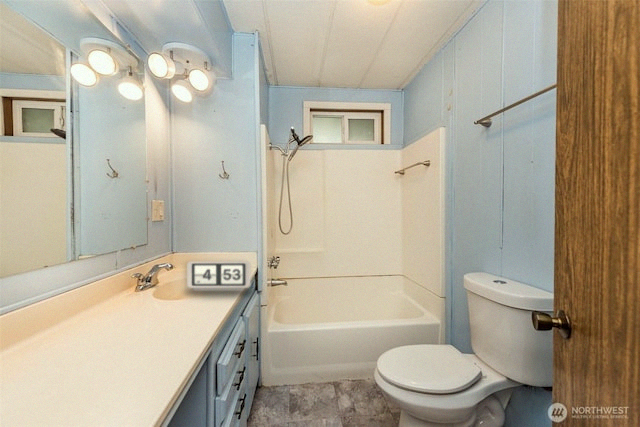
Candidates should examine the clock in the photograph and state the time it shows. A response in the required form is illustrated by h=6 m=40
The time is h=4 m=53
